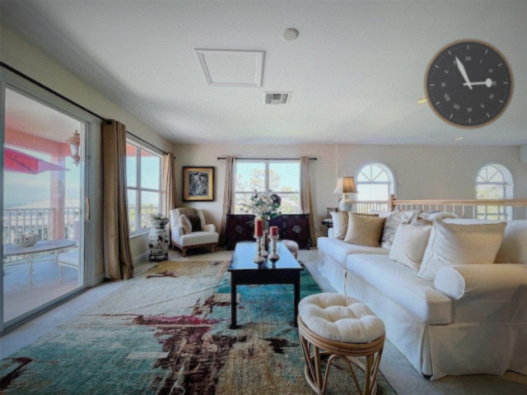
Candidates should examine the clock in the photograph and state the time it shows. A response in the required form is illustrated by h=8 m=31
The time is h=2 m=56
